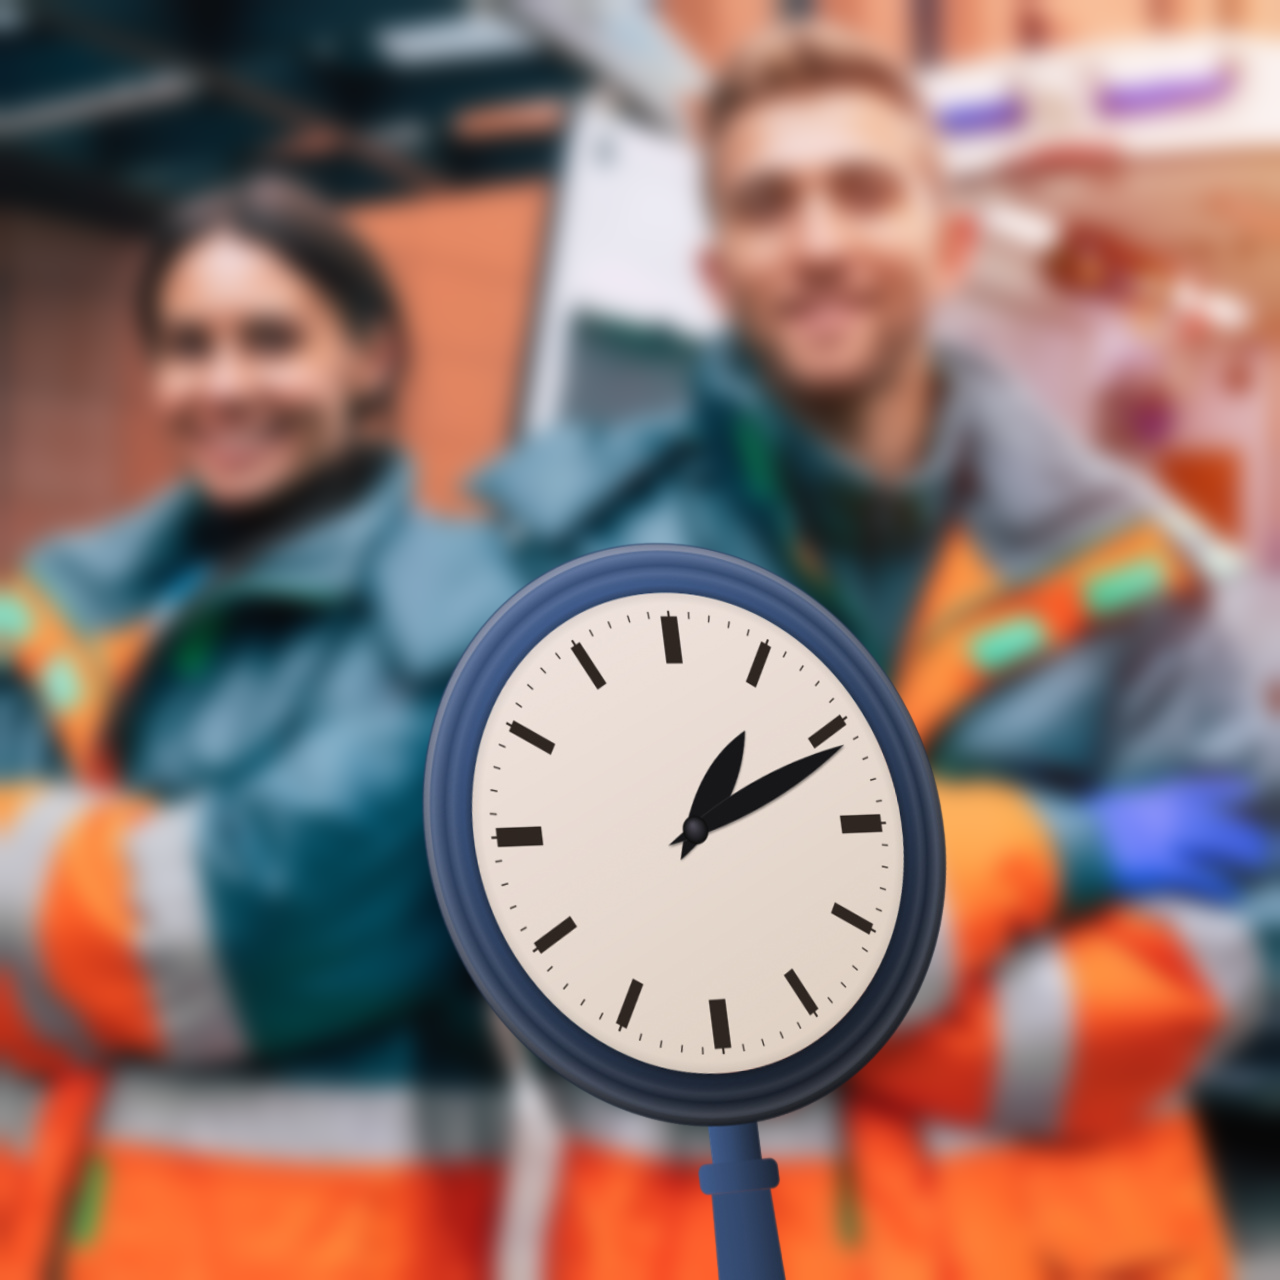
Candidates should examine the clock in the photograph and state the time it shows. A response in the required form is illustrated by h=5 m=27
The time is h=1 m=11
